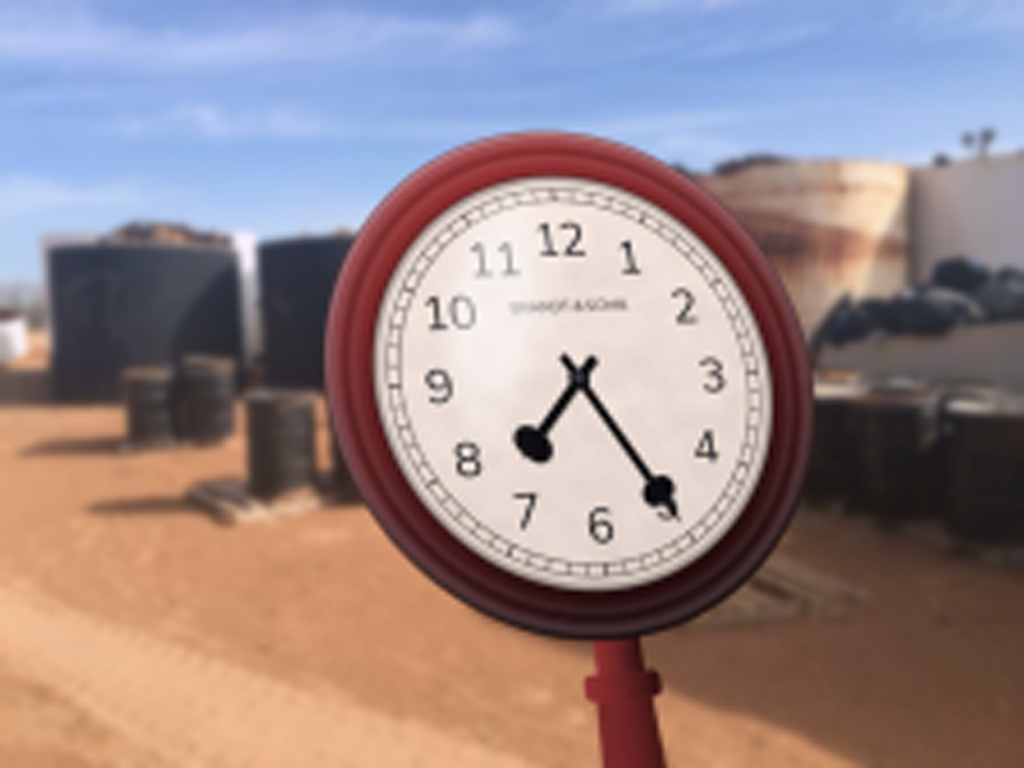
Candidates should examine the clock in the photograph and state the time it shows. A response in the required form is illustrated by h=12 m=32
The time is h=7 m=25
